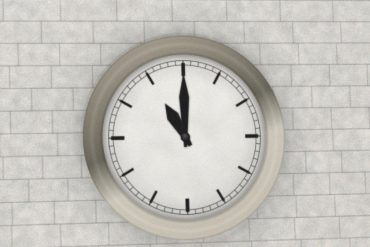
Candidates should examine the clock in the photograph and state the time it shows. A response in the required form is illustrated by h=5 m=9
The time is h=11 m=0
